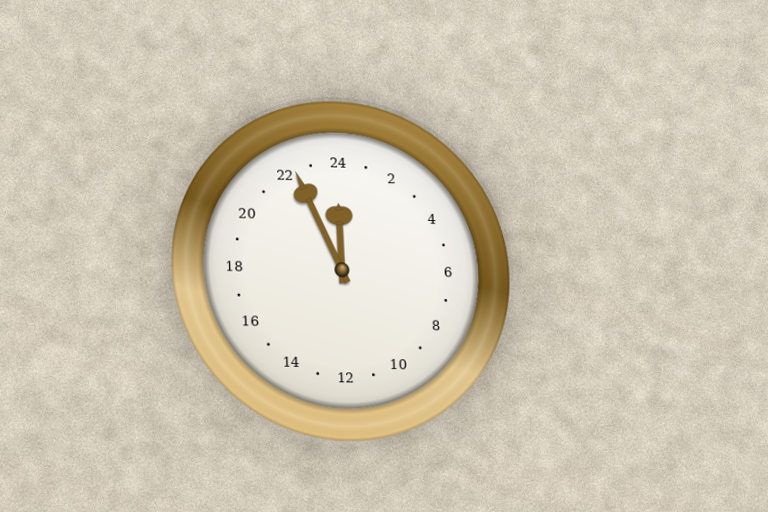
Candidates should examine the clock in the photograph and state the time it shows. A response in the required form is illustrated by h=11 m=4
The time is h=23 m=56
